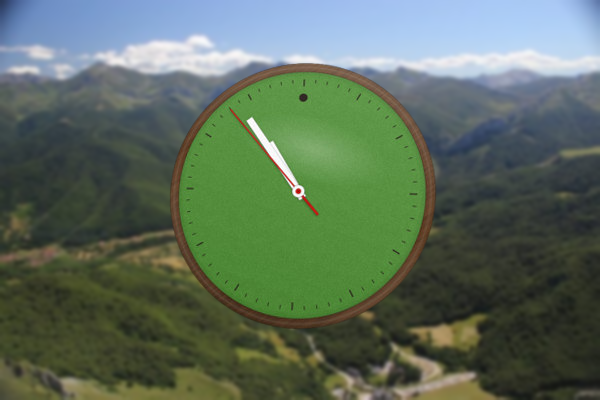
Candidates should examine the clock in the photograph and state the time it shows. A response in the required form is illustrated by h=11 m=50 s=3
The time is h=10 m=53 s=53
